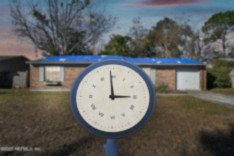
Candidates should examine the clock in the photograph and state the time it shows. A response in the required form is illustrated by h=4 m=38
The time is h=2 m=59
